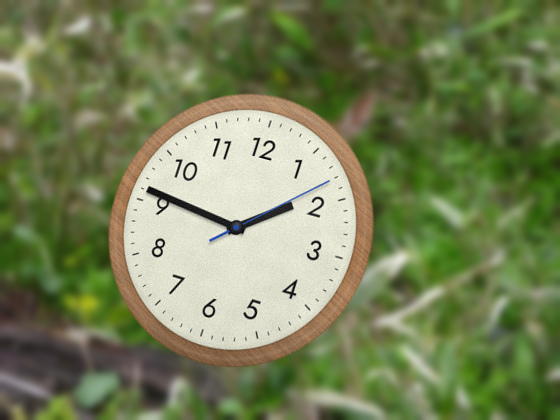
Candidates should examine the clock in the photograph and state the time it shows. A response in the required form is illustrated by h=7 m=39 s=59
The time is h=1 m=46 s=8
